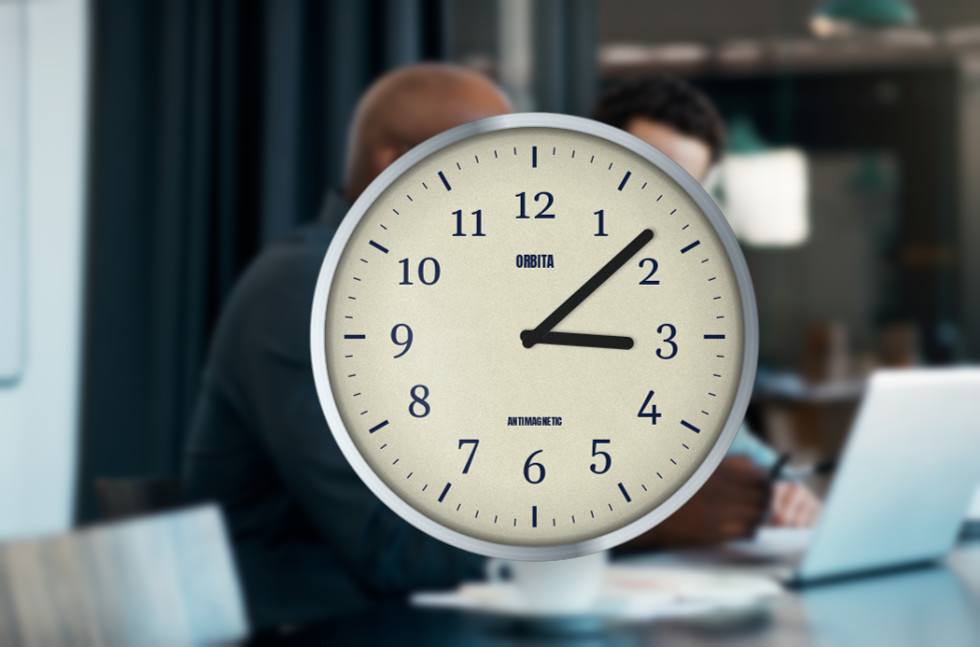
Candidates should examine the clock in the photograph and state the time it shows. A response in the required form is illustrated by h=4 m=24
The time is h=3 m=8
